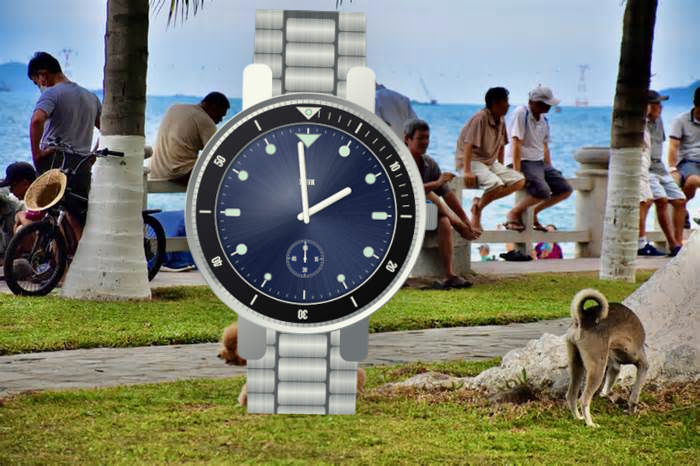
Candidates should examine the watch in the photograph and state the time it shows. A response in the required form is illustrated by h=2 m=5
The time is h=1 m=59
